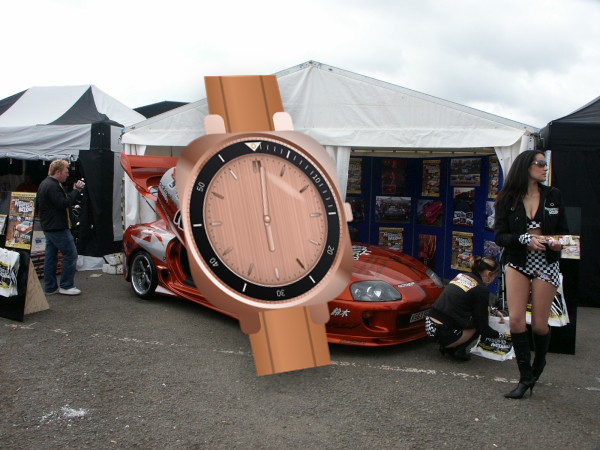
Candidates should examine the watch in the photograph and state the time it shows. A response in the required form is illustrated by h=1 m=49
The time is h=6 m=1
